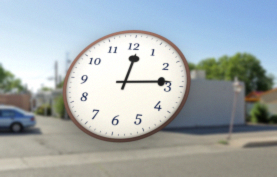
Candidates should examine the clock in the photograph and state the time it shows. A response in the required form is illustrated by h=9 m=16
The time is h=12 m=14
